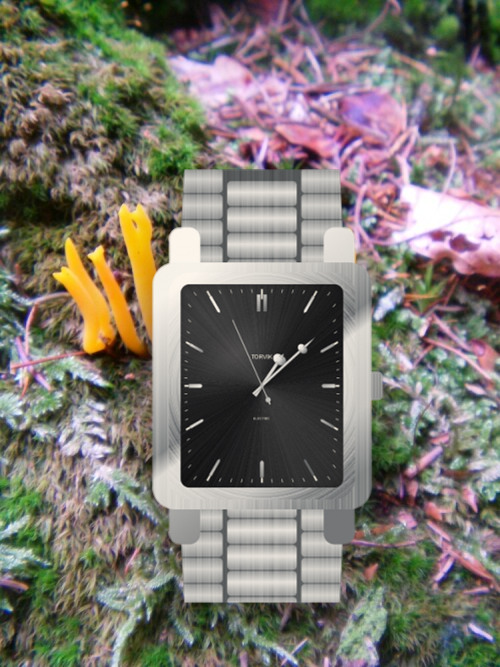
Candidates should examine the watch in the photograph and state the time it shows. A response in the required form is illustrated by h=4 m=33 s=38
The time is h=1 m=7 s=56
